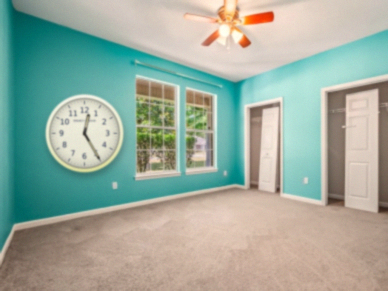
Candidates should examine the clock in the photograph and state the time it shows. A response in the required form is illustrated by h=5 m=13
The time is h=12 m=25
